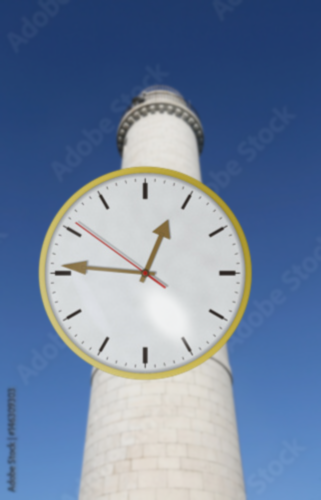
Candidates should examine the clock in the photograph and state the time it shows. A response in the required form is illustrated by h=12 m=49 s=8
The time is h=12 m=45 s=51
